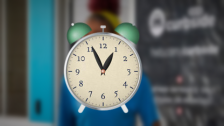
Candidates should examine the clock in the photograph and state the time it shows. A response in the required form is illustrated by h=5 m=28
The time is h=12 m=56
